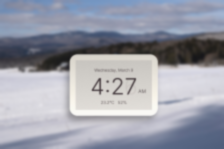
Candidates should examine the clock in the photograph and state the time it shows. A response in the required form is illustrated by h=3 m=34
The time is h=4 m=27
